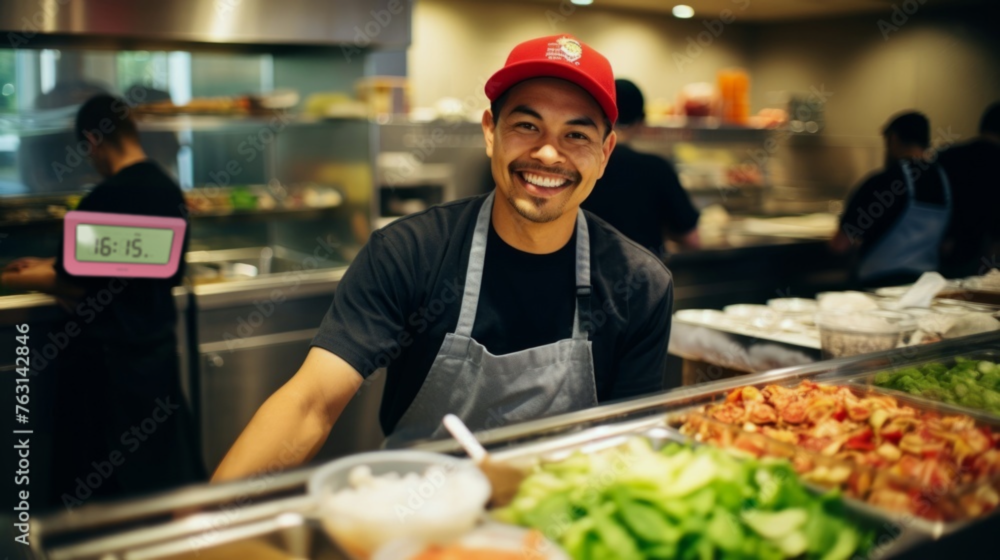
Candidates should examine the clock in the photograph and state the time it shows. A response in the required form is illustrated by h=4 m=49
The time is h=16 m=15
